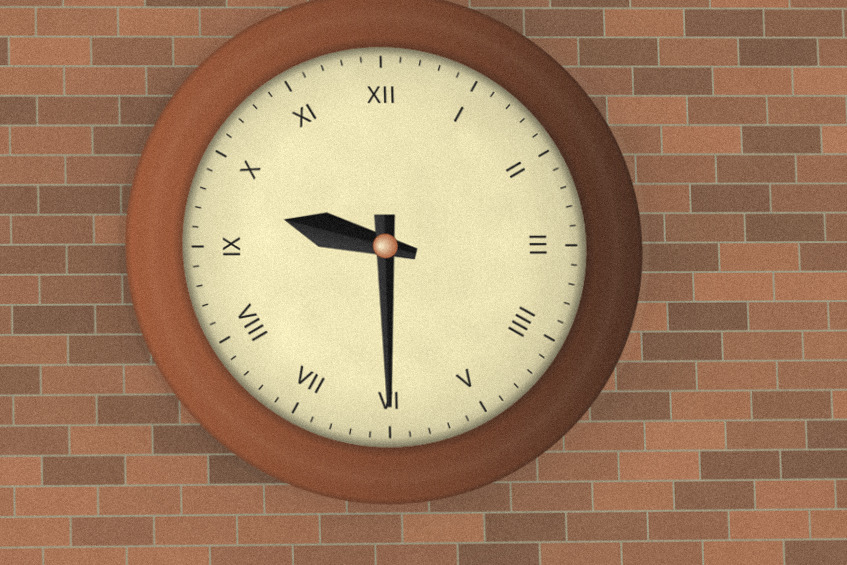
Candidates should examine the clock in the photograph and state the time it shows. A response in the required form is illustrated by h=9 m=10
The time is h=9 m=30
